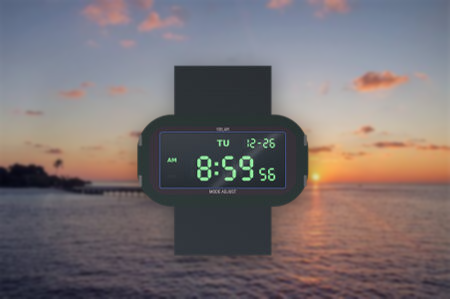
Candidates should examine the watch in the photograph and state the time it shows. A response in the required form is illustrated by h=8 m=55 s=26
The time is h=8 m=59 s=56
